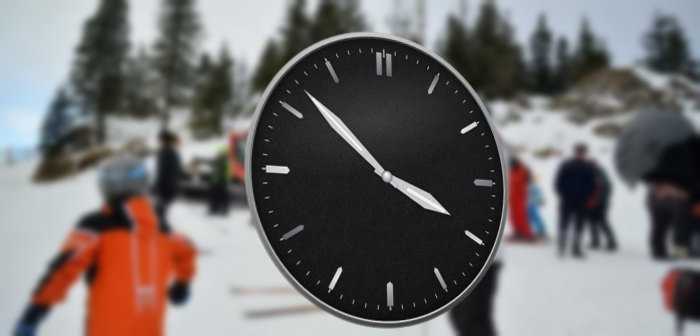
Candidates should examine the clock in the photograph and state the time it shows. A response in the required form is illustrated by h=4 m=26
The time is h=3 m=52
